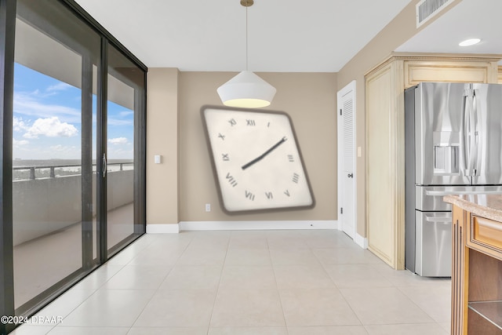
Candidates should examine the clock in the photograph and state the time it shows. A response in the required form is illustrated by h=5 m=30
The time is h=8 m=10
